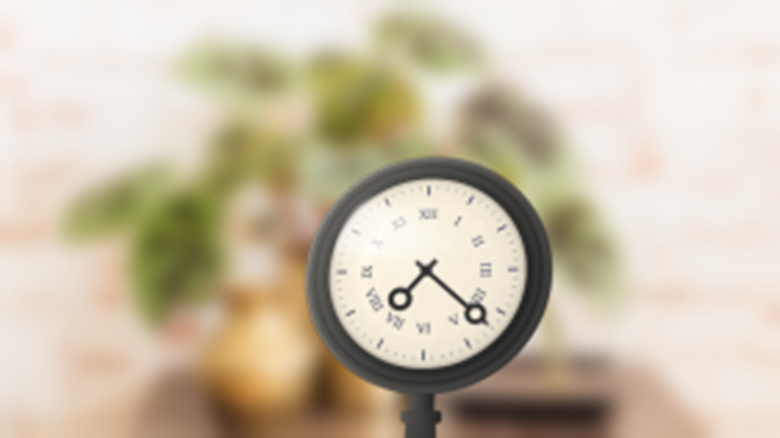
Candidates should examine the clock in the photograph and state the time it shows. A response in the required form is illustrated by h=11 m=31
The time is h=7 m=22
